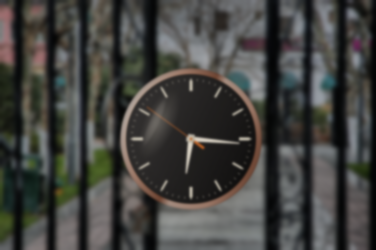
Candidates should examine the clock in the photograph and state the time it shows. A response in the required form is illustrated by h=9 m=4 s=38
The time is h=6 m=15 s=51
